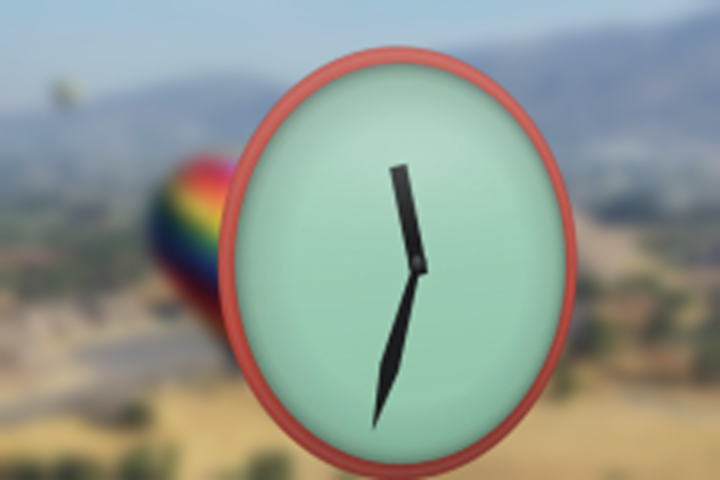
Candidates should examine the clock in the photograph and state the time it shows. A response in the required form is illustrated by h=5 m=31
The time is h=11 m=33
